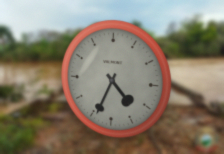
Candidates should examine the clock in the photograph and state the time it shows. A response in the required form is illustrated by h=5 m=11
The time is h=4 m=34
